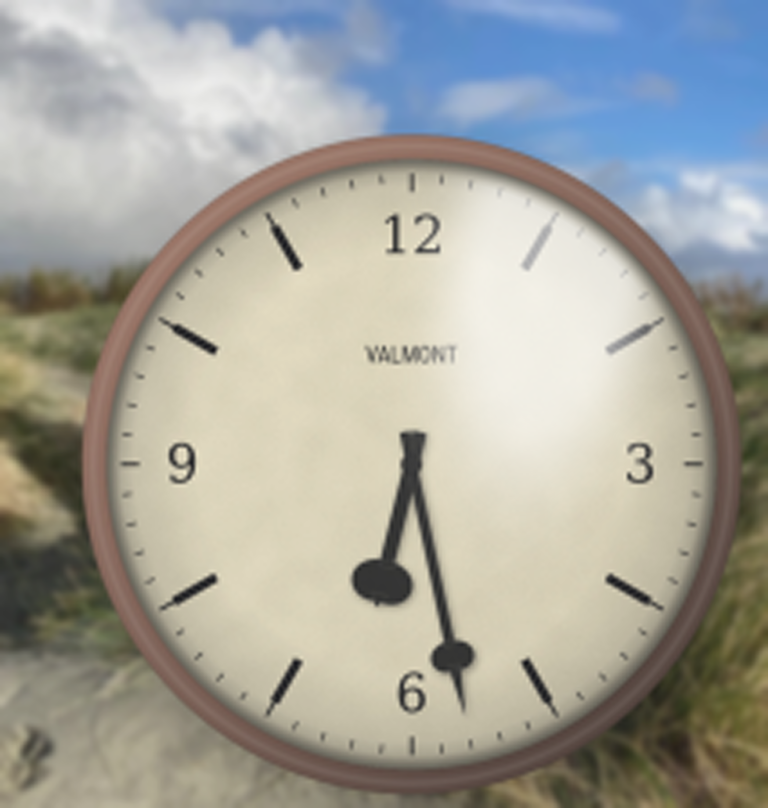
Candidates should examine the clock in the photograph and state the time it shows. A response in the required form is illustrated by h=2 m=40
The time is h=6 m=28
